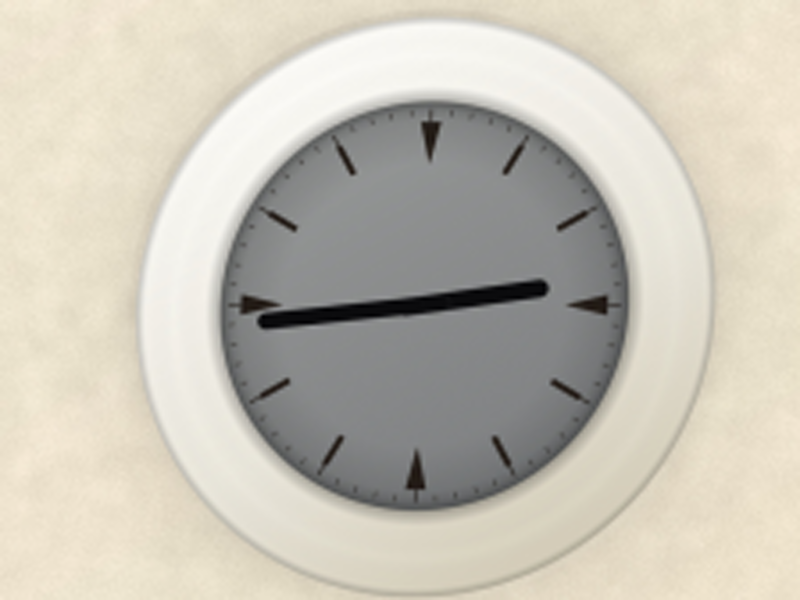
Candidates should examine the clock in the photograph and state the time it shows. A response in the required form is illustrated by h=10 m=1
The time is h=2 m=44
